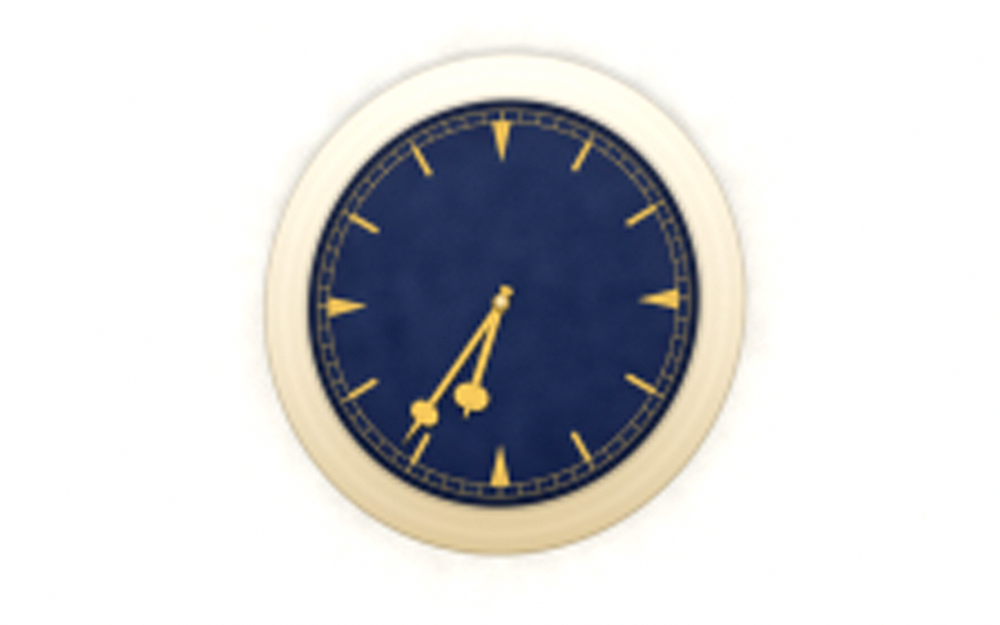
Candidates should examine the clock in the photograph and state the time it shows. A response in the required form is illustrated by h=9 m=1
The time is h=6 m=36
